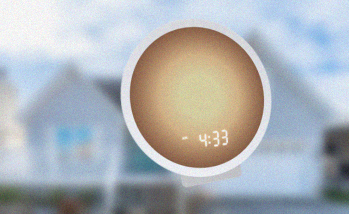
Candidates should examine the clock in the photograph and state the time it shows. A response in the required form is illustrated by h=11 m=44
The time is h=4 m=33
